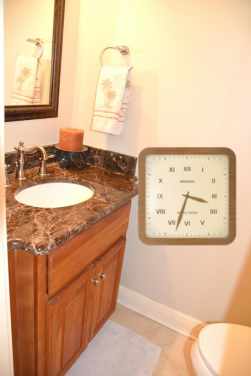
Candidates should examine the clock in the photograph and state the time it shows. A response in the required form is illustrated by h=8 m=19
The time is h=3 m=33
